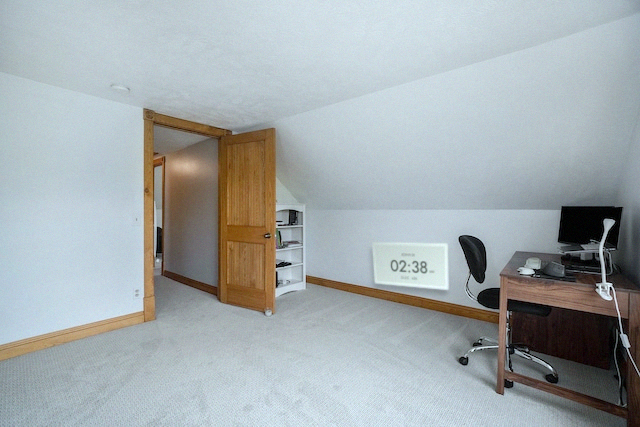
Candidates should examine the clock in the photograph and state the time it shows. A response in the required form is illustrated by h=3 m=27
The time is h=2 m=38
